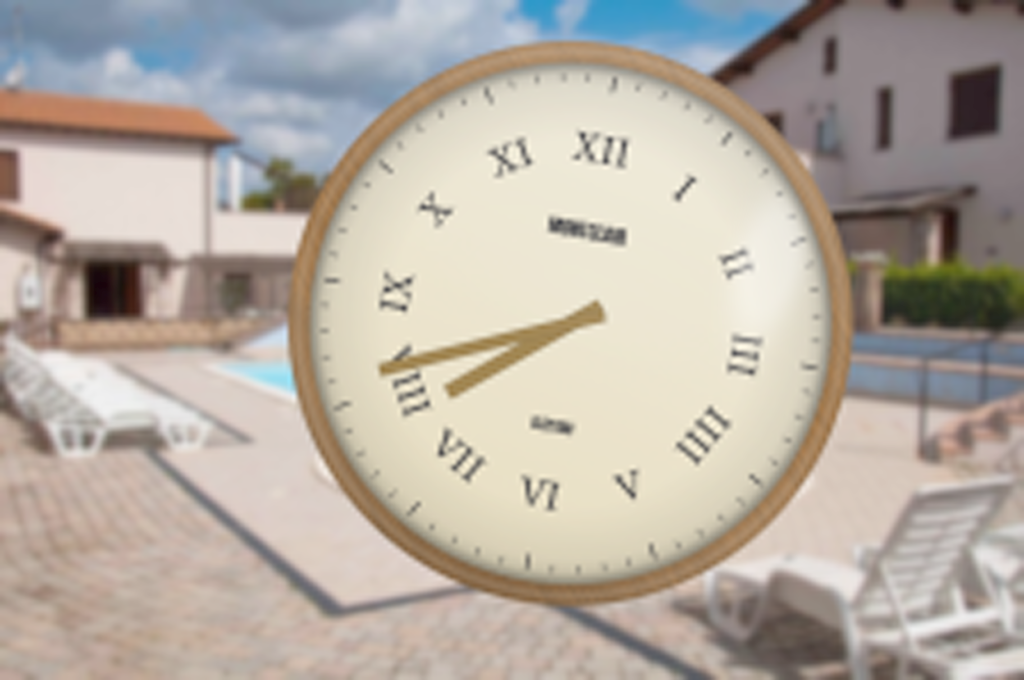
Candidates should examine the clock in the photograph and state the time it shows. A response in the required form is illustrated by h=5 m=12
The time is h=7 m=41
